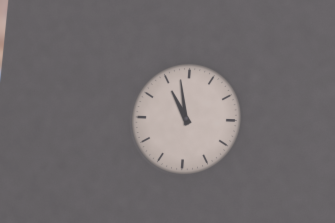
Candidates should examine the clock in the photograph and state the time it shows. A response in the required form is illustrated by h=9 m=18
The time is h=10 m=58
